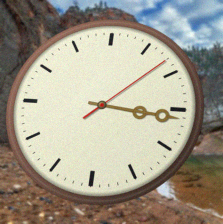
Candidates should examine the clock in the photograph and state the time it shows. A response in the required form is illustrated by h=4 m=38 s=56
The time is h=3 m=16 s=8
